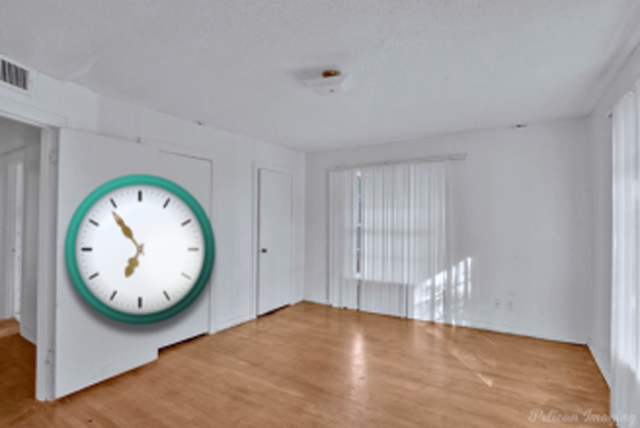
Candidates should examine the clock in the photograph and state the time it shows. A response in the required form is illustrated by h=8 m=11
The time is h=6 m=54
